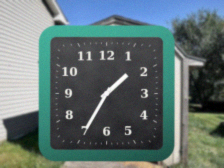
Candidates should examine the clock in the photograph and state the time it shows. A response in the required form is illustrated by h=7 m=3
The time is h=1 m=35
